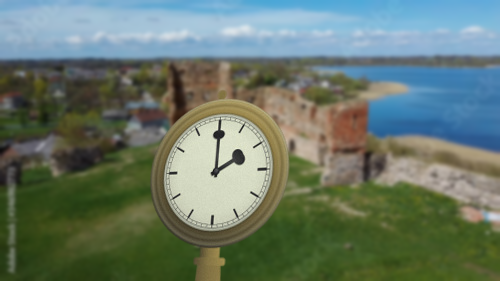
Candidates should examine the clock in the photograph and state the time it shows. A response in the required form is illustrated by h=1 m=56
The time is h=2 m=0
